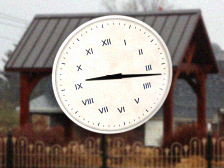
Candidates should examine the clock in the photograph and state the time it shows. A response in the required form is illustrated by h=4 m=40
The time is h=9 m=17
